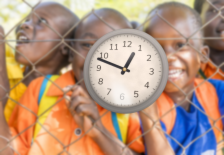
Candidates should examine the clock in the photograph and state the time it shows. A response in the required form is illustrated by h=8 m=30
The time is h=12 m=48
